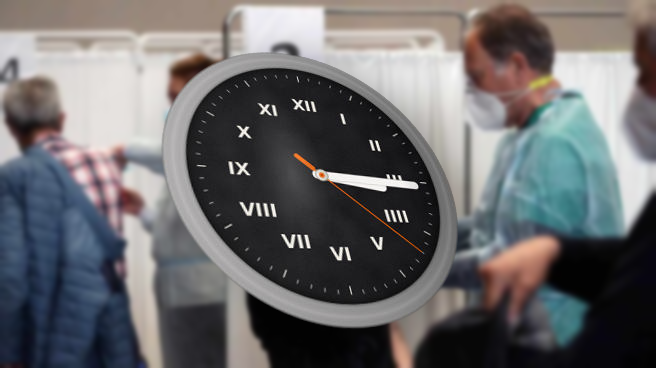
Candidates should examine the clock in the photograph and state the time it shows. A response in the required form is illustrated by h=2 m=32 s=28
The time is h=3 m=15 s=22
